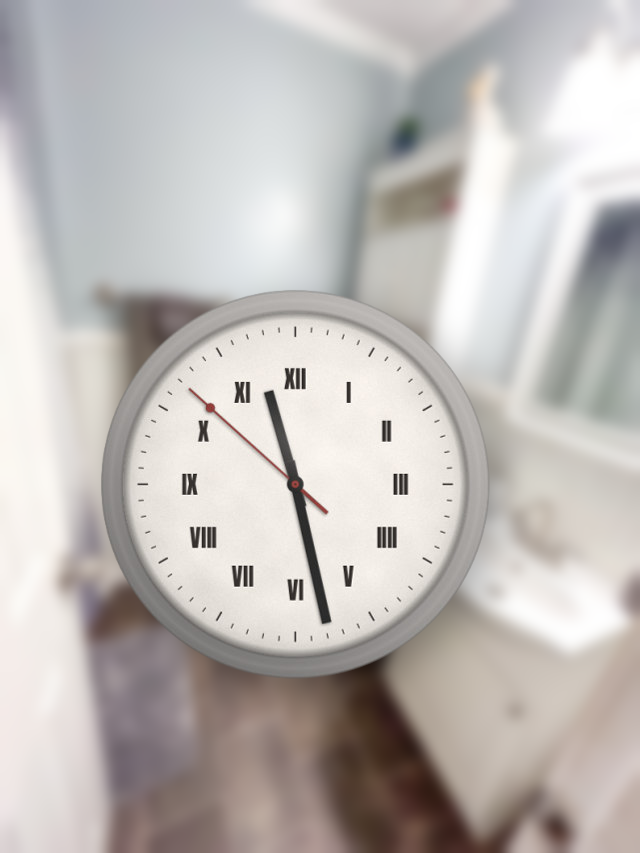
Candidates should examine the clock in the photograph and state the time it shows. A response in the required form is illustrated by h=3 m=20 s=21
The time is h=11 m=27 s=52
